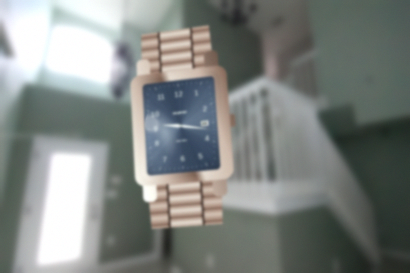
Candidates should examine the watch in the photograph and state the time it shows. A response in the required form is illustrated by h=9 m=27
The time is h=9 m=17
